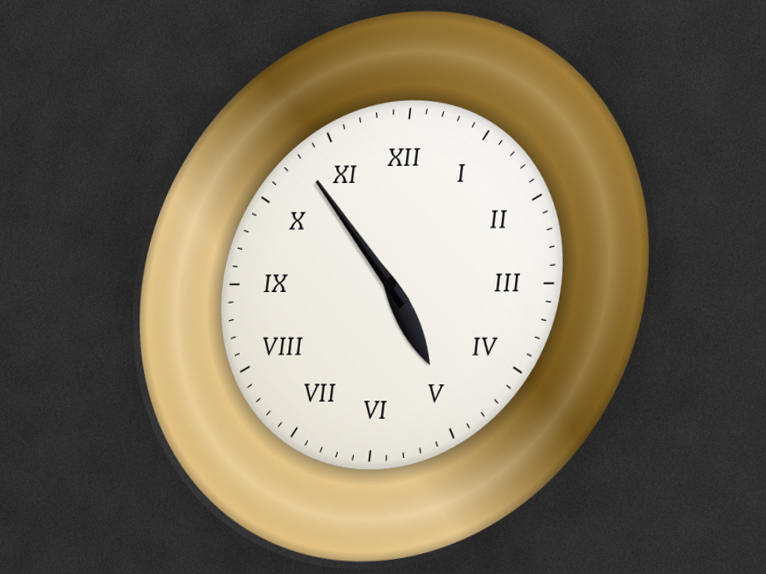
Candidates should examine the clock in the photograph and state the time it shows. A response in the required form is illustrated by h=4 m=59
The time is h=4 m=53
